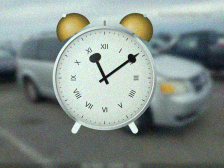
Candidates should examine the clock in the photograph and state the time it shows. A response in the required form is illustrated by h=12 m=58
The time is h=11 m=9
